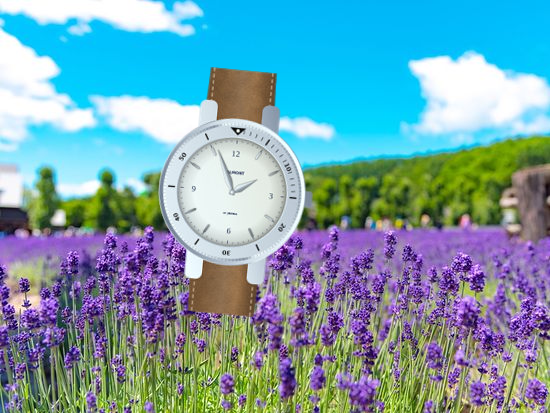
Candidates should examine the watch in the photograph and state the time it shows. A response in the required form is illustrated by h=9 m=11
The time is h=1 m=56
